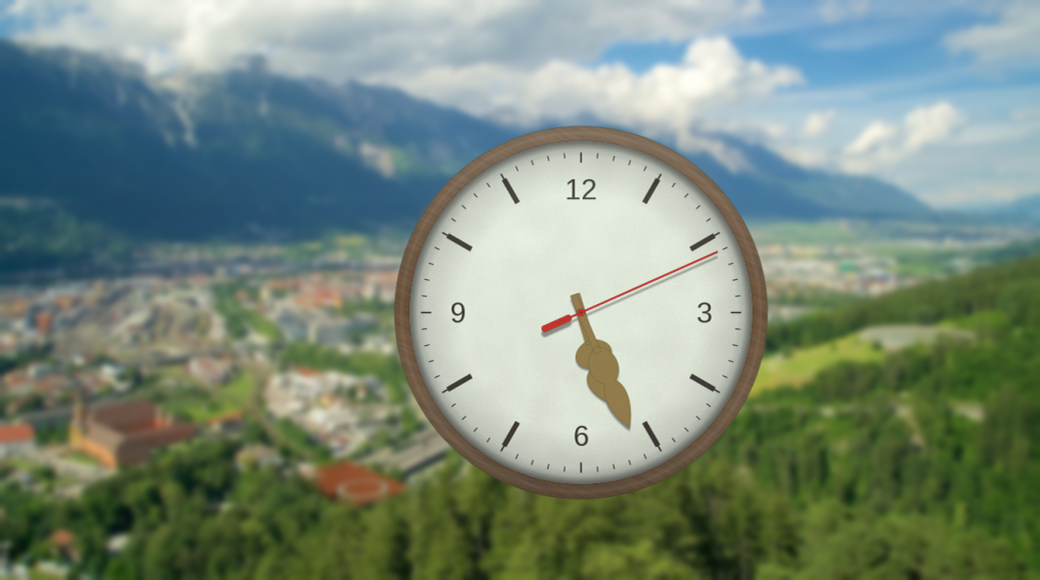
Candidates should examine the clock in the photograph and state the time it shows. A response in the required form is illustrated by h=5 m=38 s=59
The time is h=5 m=26 s=11
